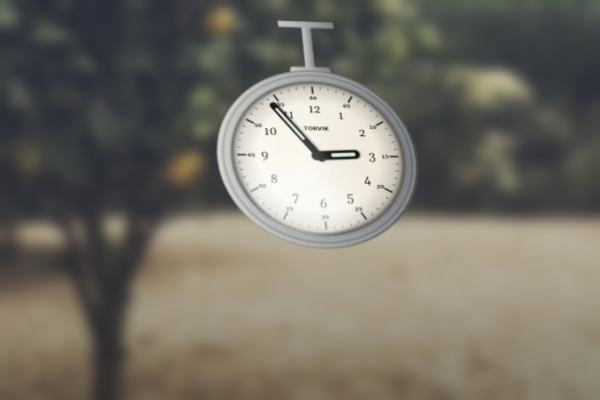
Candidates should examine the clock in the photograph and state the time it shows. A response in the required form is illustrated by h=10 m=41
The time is h=2 m=54
